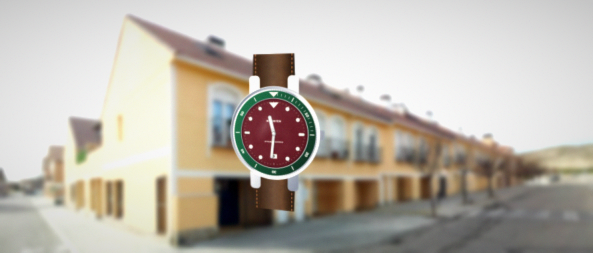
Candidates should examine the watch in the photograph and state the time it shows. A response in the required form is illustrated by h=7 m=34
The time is h=11 m=31
